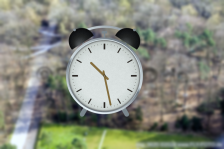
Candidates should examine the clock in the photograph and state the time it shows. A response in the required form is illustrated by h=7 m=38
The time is h=10 m=28
